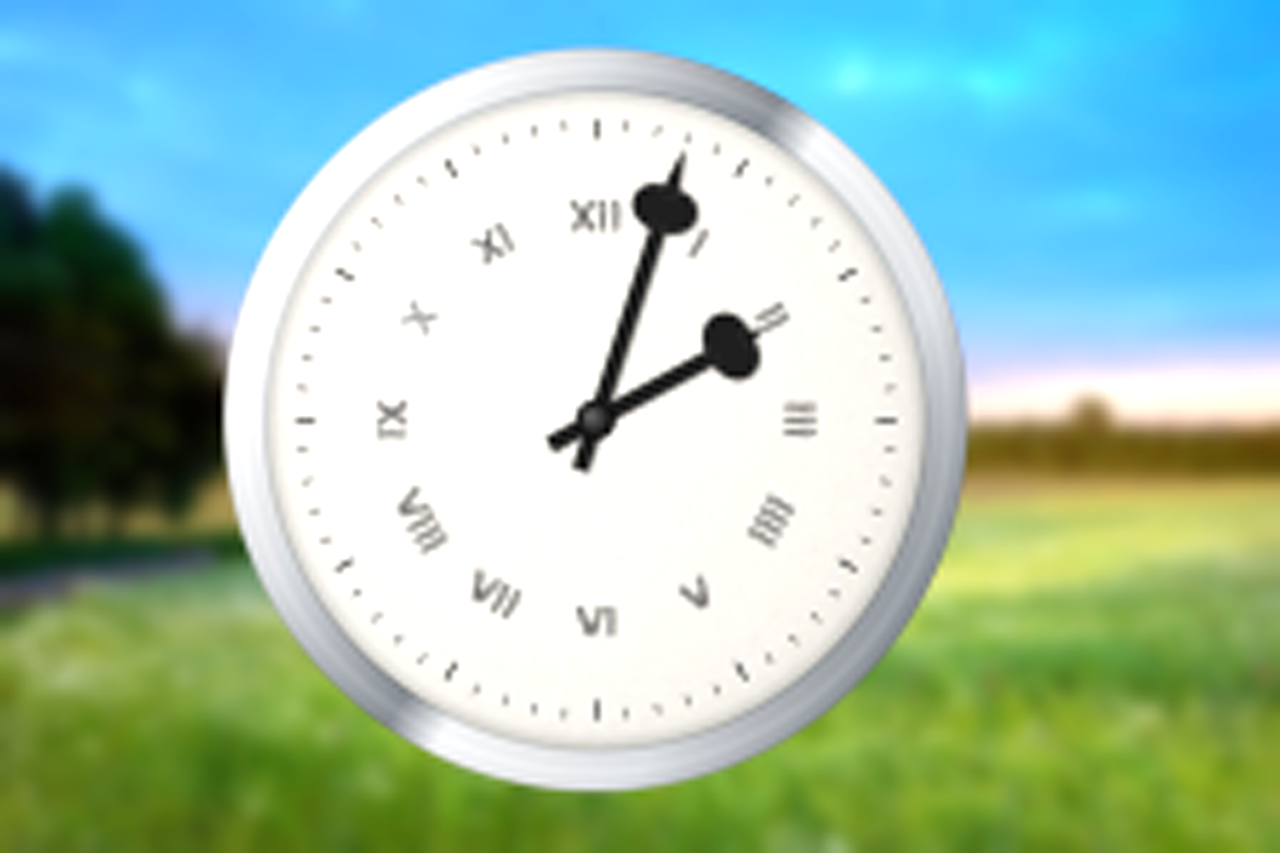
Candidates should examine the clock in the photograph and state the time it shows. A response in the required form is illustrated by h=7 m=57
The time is h=2 m=3
